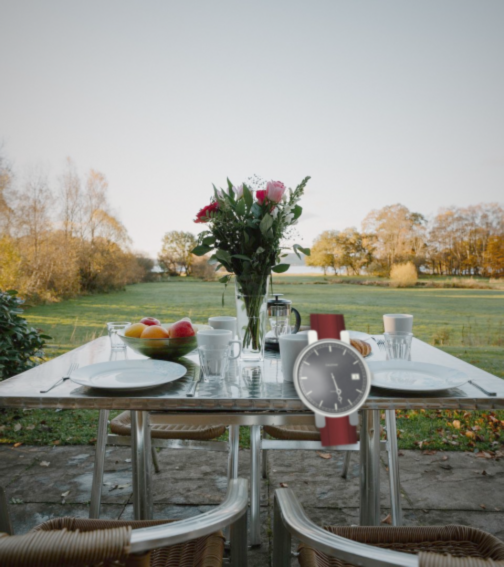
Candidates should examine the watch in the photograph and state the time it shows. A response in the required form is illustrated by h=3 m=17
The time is h=5 m=28
